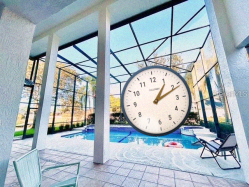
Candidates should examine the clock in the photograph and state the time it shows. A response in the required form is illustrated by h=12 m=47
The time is h=1 m=11
